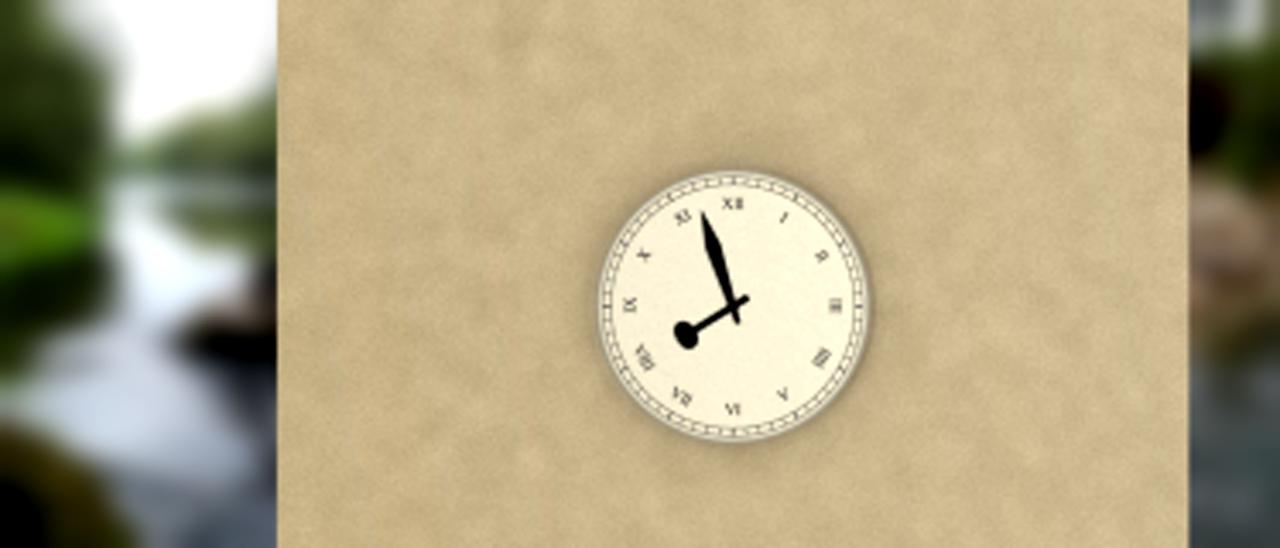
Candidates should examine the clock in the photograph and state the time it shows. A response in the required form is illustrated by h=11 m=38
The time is h=7 m=57
